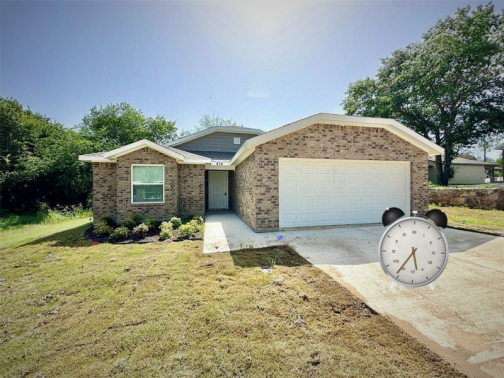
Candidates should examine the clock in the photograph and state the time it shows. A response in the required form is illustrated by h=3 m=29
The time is h=5 m=36
